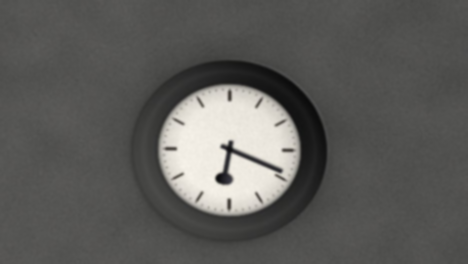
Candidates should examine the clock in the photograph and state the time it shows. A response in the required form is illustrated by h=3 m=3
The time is h=6 m=19
